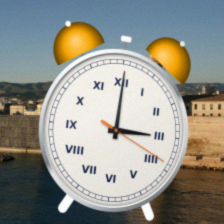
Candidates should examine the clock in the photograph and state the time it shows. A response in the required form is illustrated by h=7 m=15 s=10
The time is h=3 m=0 s=19
